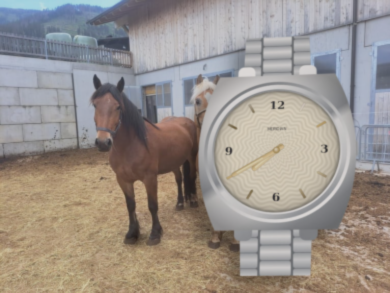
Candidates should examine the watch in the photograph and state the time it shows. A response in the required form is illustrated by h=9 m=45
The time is h=7 m=40
